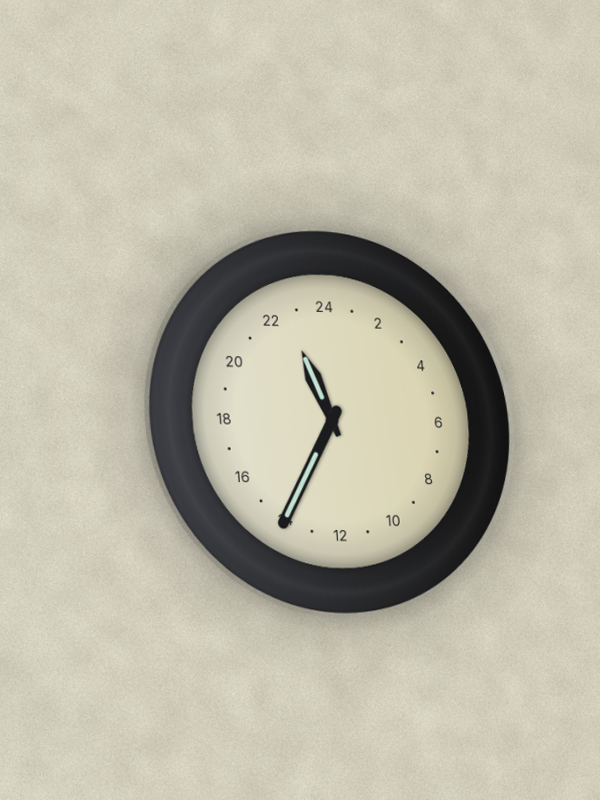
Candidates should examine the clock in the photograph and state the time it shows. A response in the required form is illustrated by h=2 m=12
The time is h=22 m=35
